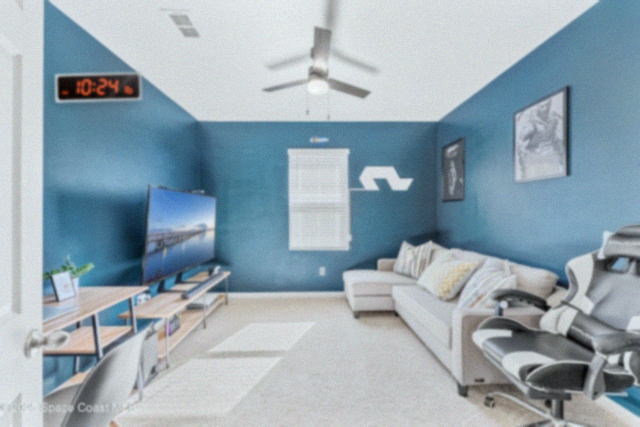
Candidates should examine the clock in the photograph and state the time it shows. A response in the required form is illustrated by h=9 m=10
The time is h=10 m=24
